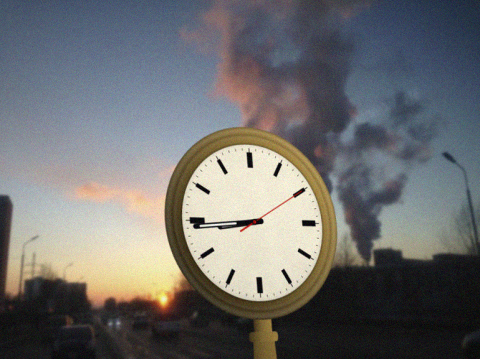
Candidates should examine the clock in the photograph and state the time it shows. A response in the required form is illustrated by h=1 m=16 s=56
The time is h=8 m=44 s=10
